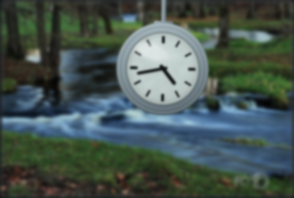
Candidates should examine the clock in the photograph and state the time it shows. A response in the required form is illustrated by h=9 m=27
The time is h=4 m=43
